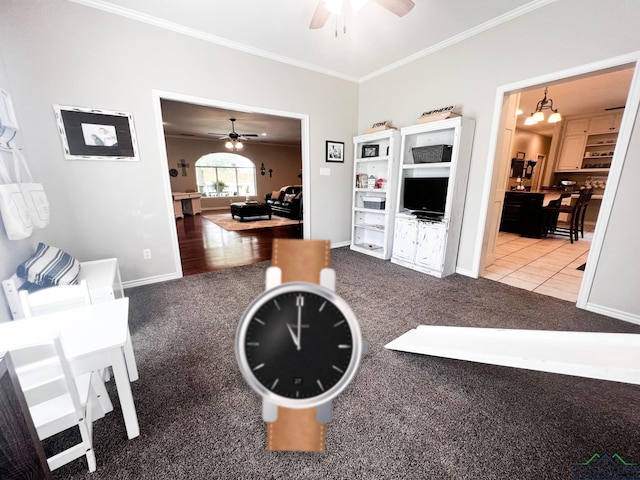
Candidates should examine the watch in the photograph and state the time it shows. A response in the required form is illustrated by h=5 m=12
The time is h=11 m=0
